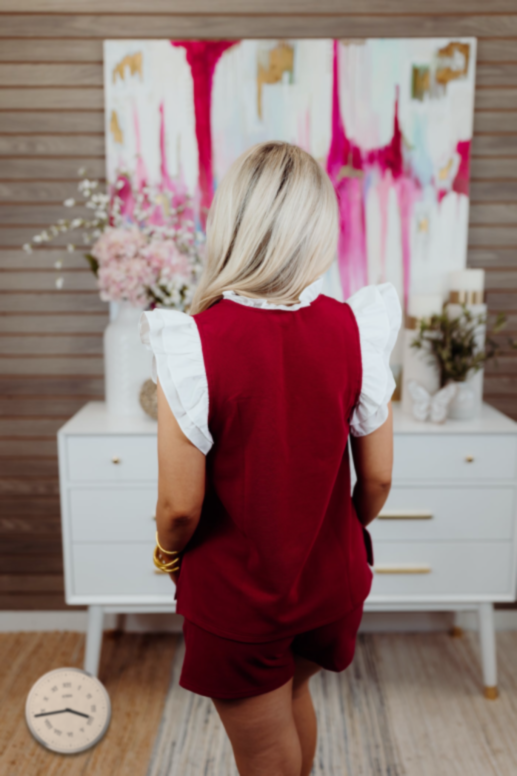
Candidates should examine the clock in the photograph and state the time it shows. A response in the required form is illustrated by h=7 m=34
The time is h=3 m=44
